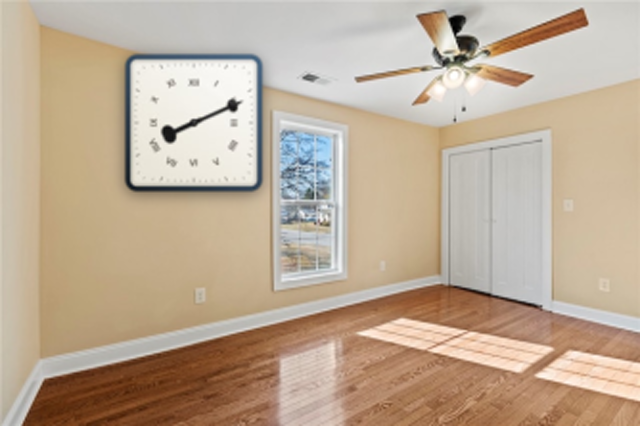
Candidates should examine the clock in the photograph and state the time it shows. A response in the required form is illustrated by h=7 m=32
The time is h=8 m=11
